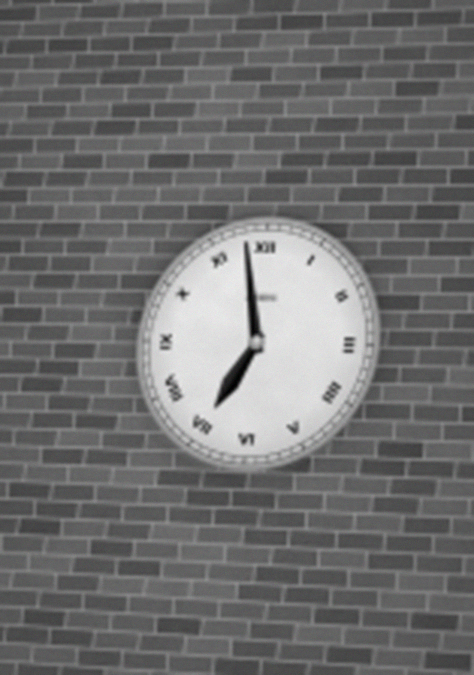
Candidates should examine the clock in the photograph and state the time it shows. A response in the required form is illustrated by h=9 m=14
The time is h=6 m=58
